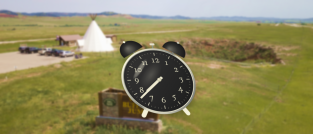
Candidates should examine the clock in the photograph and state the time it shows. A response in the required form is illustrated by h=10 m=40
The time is h=7 m=38
